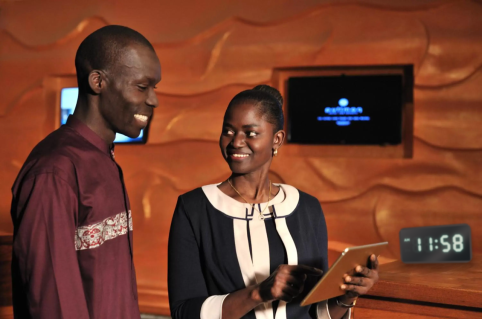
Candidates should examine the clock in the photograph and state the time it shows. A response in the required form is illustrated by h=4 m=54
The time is h=11 m=58
